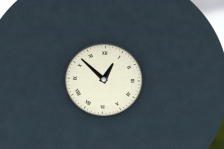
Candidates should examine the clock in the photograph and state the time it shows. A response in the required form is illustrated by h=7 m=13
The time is h=12 m=52
